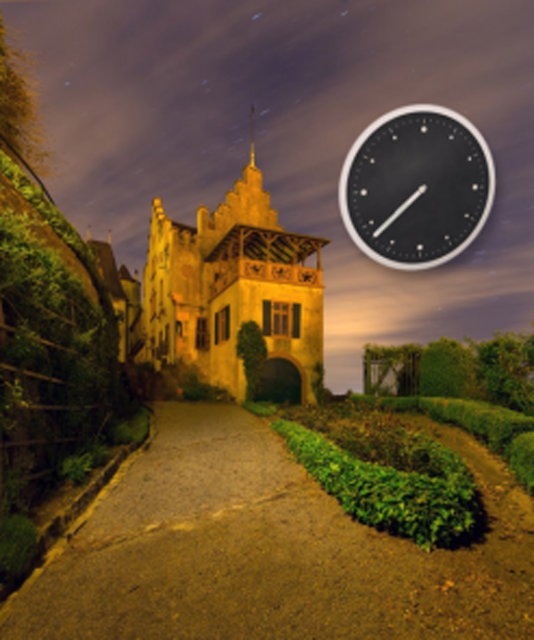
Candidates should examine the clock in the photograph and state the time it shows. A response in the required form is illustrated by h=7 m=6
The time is h=7 m=38
